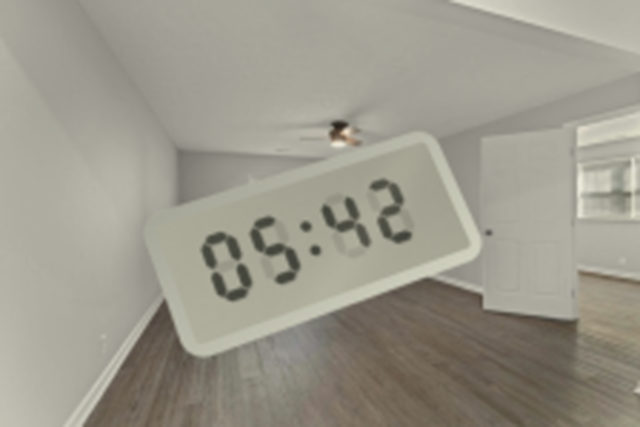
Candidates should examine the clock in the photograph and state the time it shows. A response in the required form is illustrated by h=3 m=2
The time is h=5 m=42
